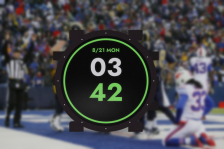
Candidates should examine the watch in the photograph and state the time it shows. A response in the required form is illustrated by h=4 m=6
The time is h=3 m=42
